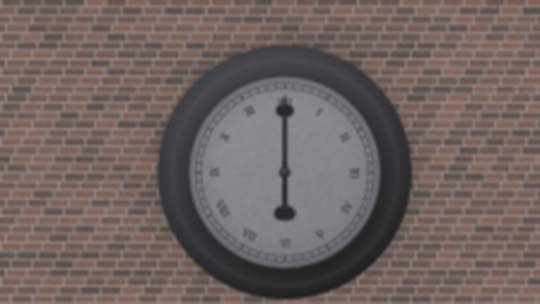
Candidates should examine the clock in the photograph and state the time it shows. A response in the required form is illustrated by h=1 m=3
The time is h=6 m=0
